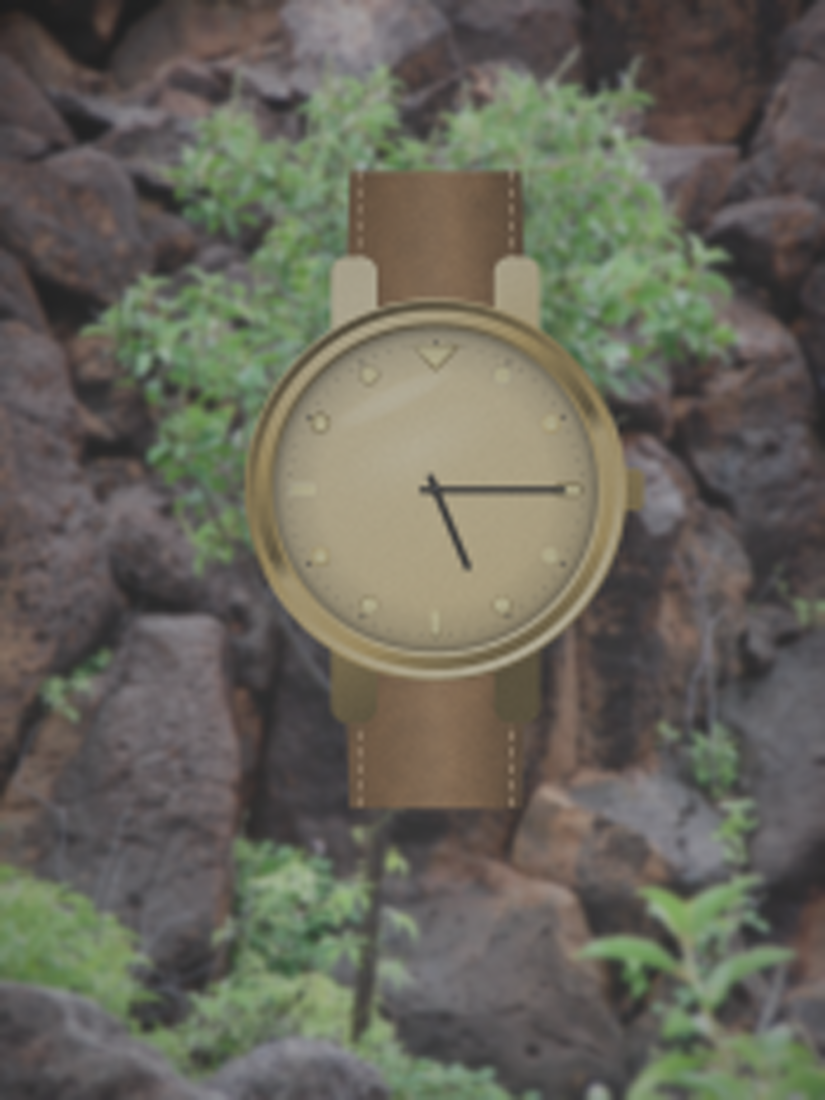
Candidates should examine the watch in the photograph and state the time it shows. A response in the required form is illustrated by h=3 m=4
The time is h=5 m=15
